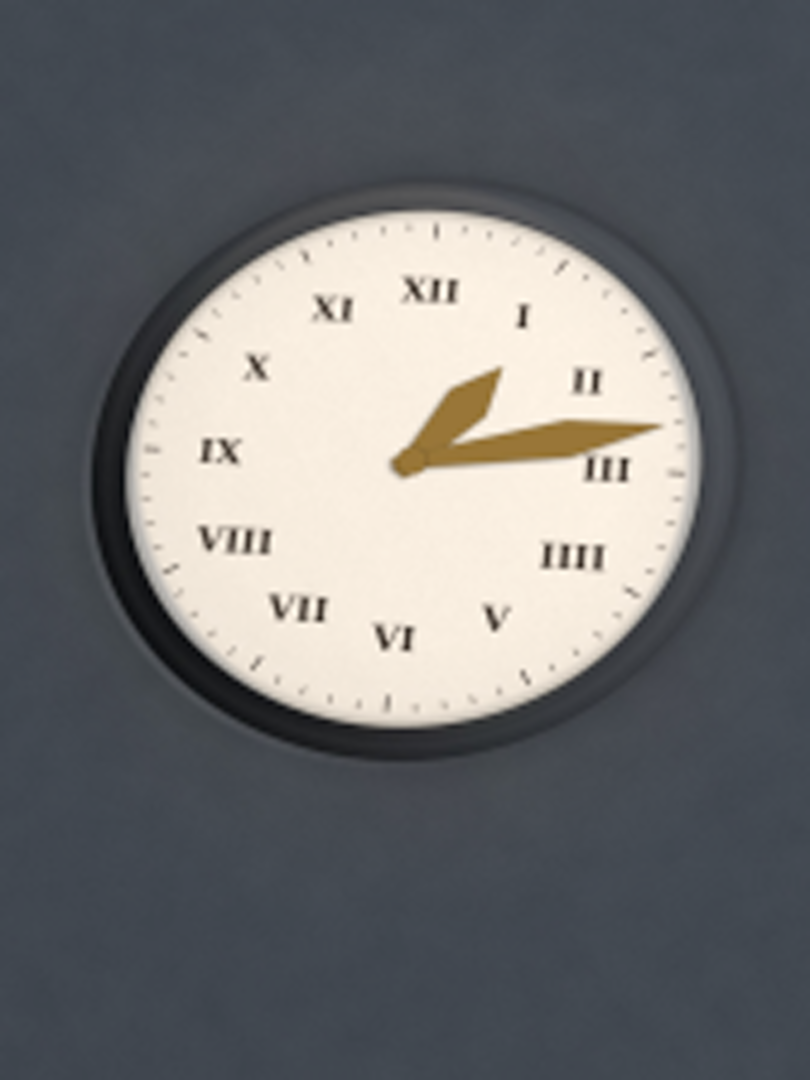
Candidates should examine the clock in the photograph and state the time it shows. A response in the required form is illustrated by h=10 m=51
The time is h=1 m=13
